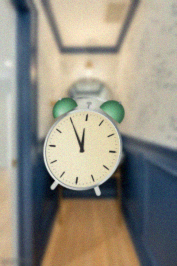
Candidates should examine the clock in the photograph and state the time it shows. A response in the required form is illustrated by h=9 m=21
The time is h=11 m=55
